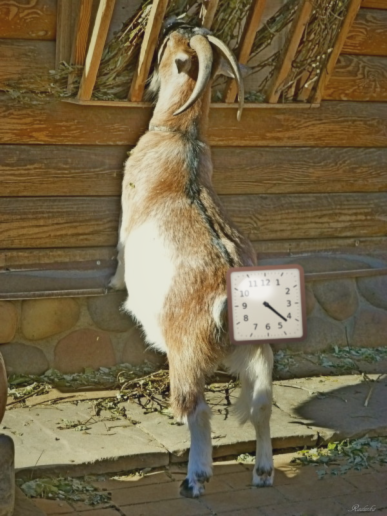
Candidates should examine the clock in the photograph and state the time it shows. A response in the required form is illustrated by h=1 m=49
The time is h=4 m=22
